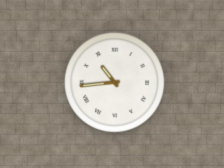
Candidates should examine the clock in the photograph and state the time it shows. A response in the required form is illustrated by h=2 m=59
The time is h=10 m=44
